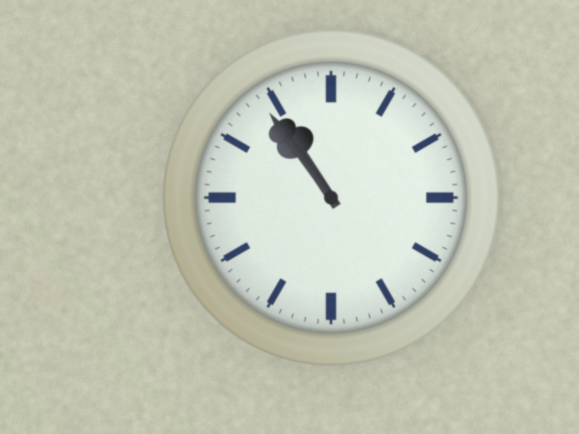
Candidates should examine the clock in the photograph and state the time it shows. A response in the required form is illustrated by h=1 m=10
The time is h=10 m=54
